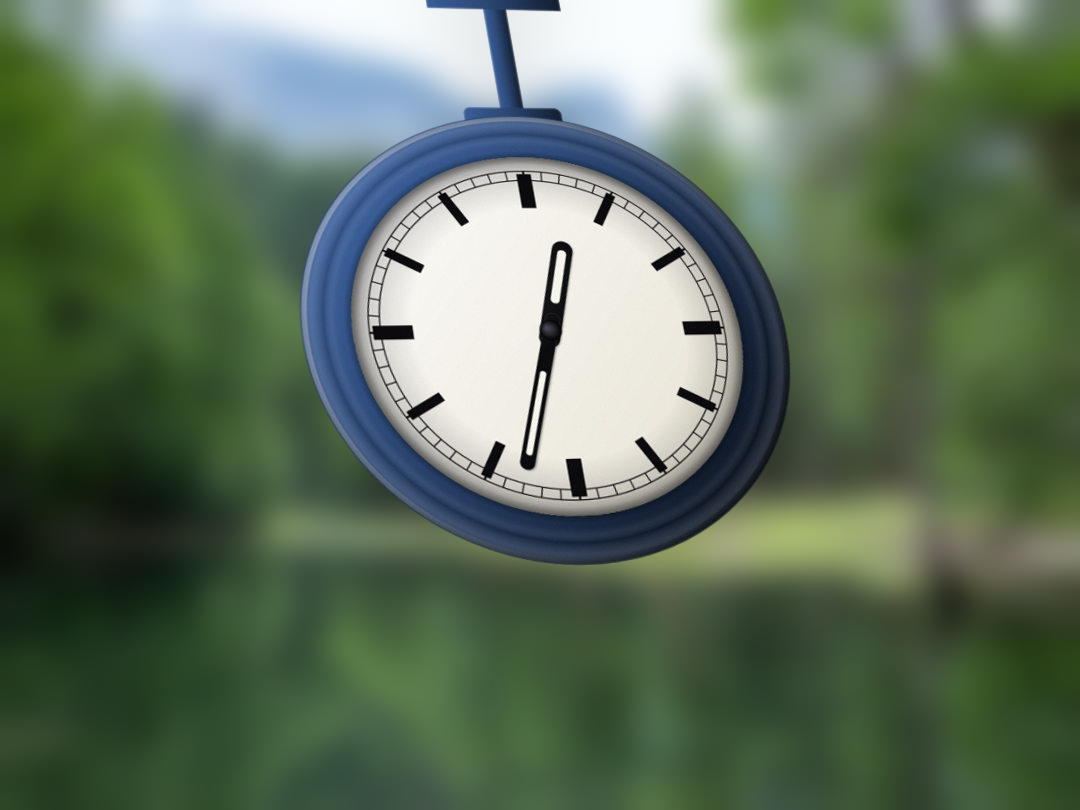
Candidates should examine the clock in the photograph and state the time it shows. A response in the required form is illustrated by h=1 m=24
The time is h=12 m=33
